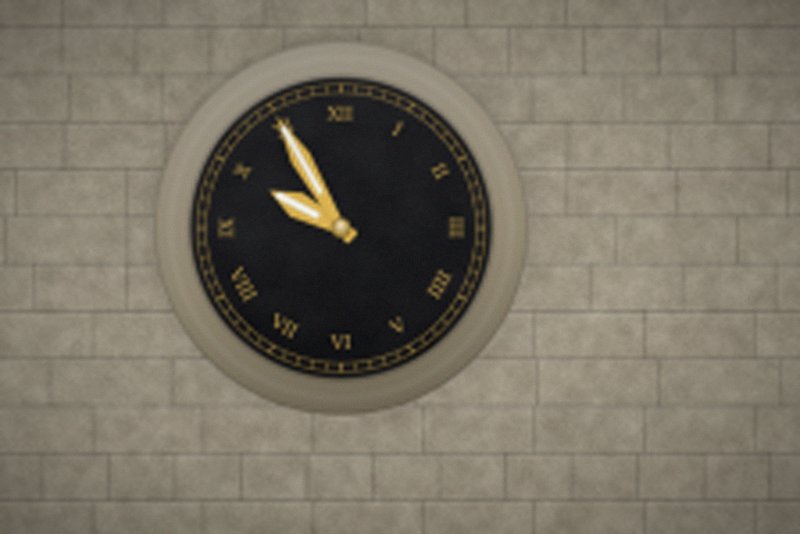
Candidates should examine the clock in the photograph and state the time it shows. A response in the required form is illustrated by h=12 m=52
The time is h=9 m=55
